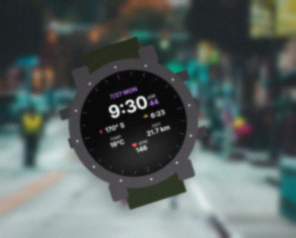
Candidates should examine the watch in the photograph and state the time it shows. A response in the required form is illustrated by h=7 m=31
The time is h=9 m=30
